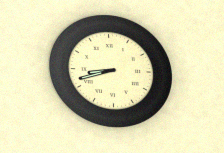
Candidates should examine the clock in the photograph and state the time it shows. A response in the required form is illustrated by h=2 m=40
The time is h=8 m=42
